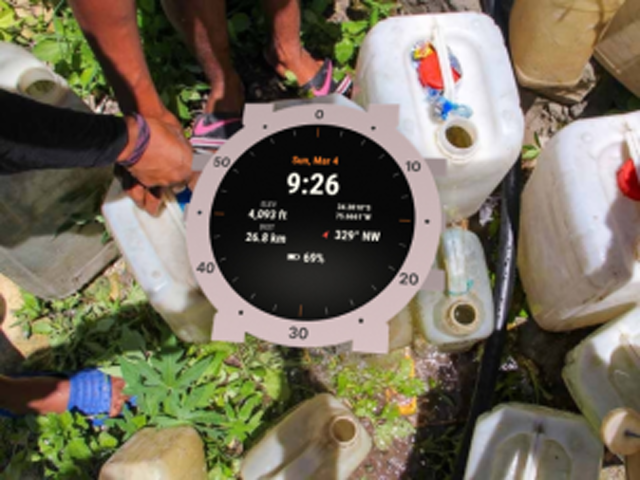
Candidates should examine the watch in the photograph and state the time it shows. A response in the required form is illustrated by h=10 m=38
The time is h=9 m=26
